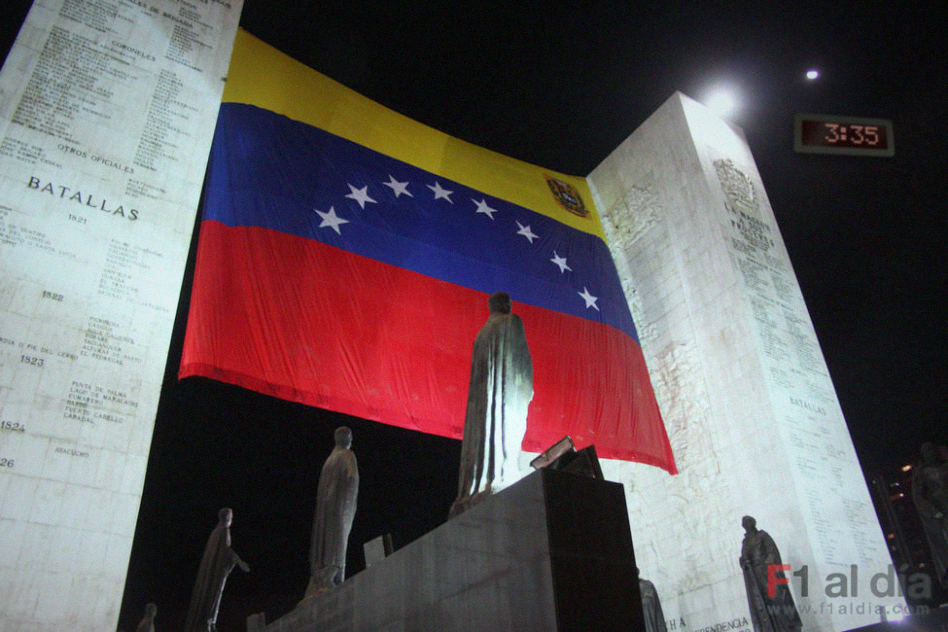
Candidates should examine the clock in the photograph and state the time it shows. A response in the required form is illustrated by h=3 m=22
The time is h=3 m=35
